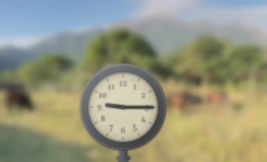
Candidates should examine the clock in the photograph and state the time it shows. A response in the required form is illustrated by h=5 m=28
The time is h=9 m=15
